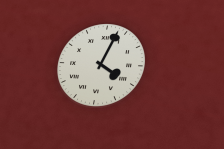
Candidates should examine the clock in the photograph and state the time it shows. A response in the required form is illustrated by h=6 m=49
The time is h=4 m=3
